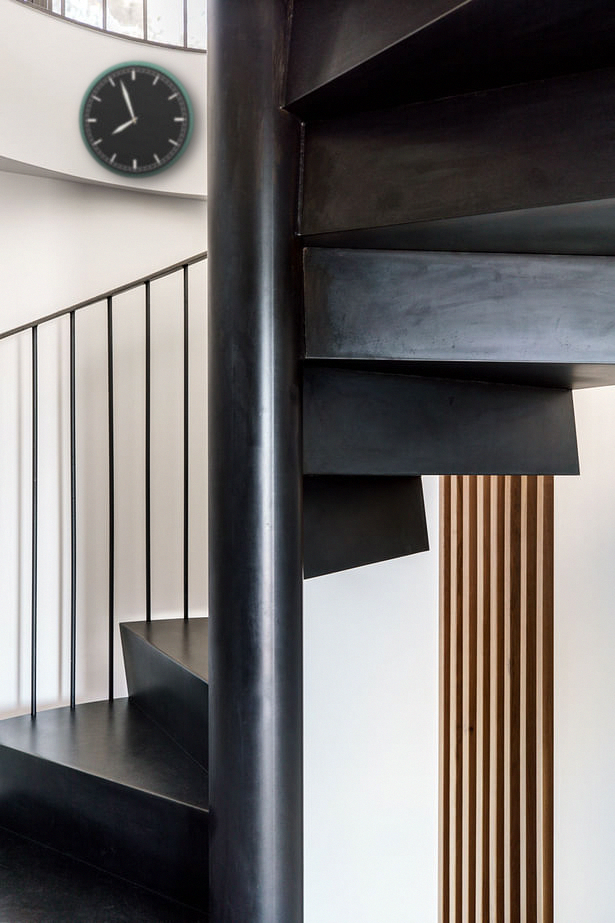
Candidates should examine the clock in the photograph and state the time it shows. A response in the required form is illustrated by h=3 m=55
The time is h=7 m=57
